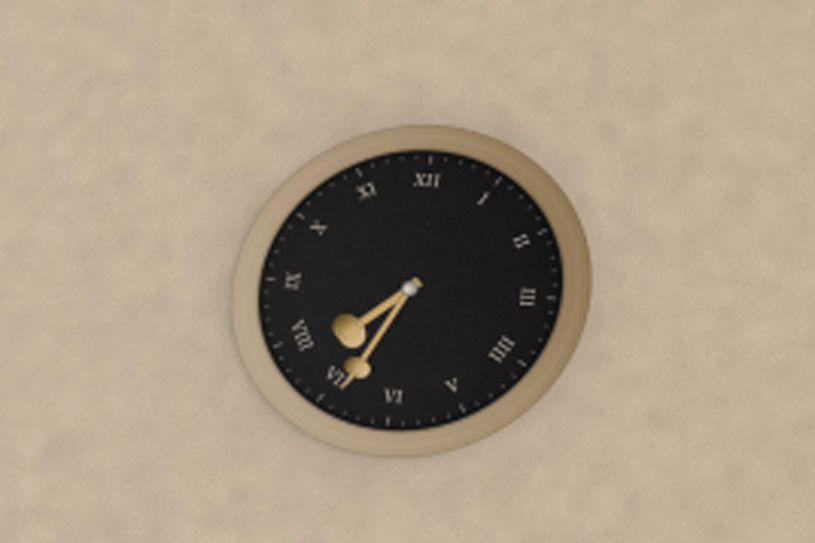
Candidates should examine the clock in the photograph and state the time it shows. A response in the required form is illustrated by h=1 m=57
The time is h=7 m=34
